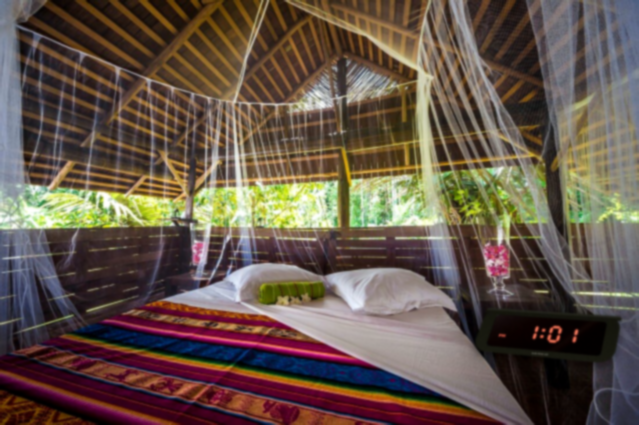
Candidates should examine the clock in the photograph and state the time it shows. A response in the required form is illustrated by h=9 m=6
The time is h=1 m=1
